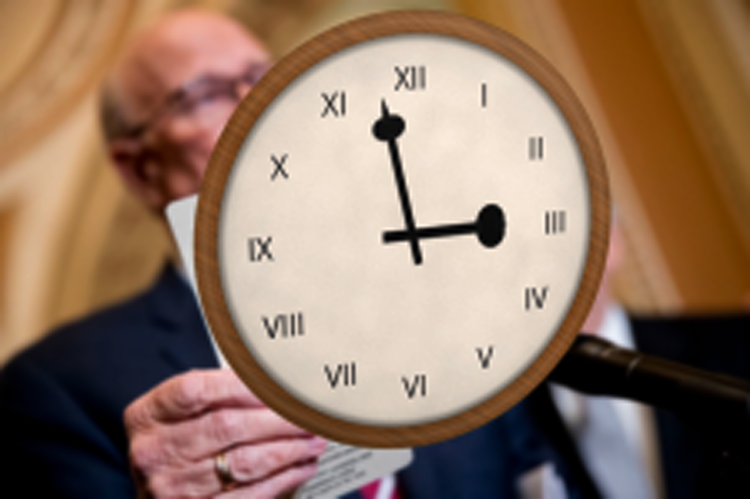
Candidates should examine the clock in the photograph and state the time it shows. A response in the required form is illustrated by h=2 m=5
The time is h=2 m=58
